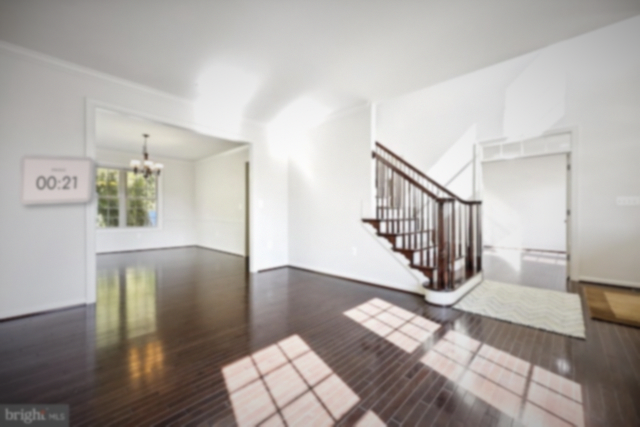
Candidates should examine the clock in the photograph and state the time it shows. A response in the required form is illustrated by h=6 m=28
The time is h=0 m=21
